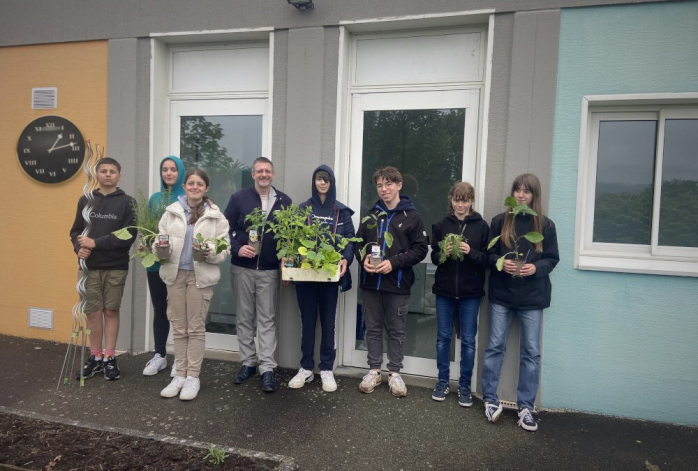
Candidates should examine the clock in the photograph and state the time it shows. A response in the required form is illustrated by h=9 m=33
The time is h=1 m=13
